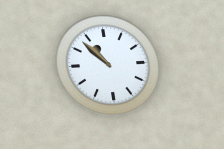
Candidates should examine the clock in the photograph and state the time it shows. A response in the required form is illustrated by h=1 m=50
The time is h=10 m=53
